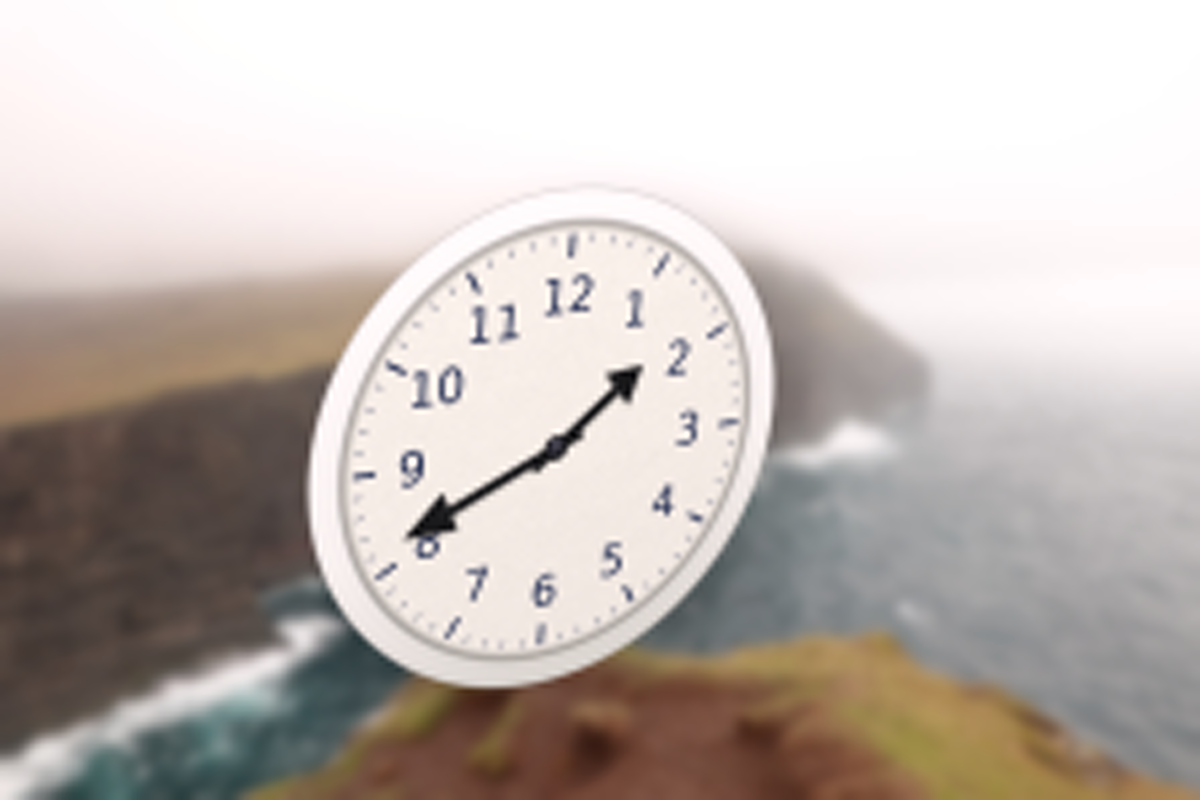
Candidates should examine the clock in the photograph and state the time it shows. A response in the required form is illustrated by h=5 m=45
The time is h=1 m=41
